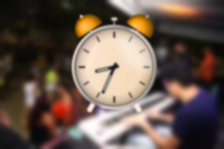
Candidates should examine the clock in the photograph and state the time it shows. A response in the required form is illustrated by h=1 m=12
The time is h=8 m=34
